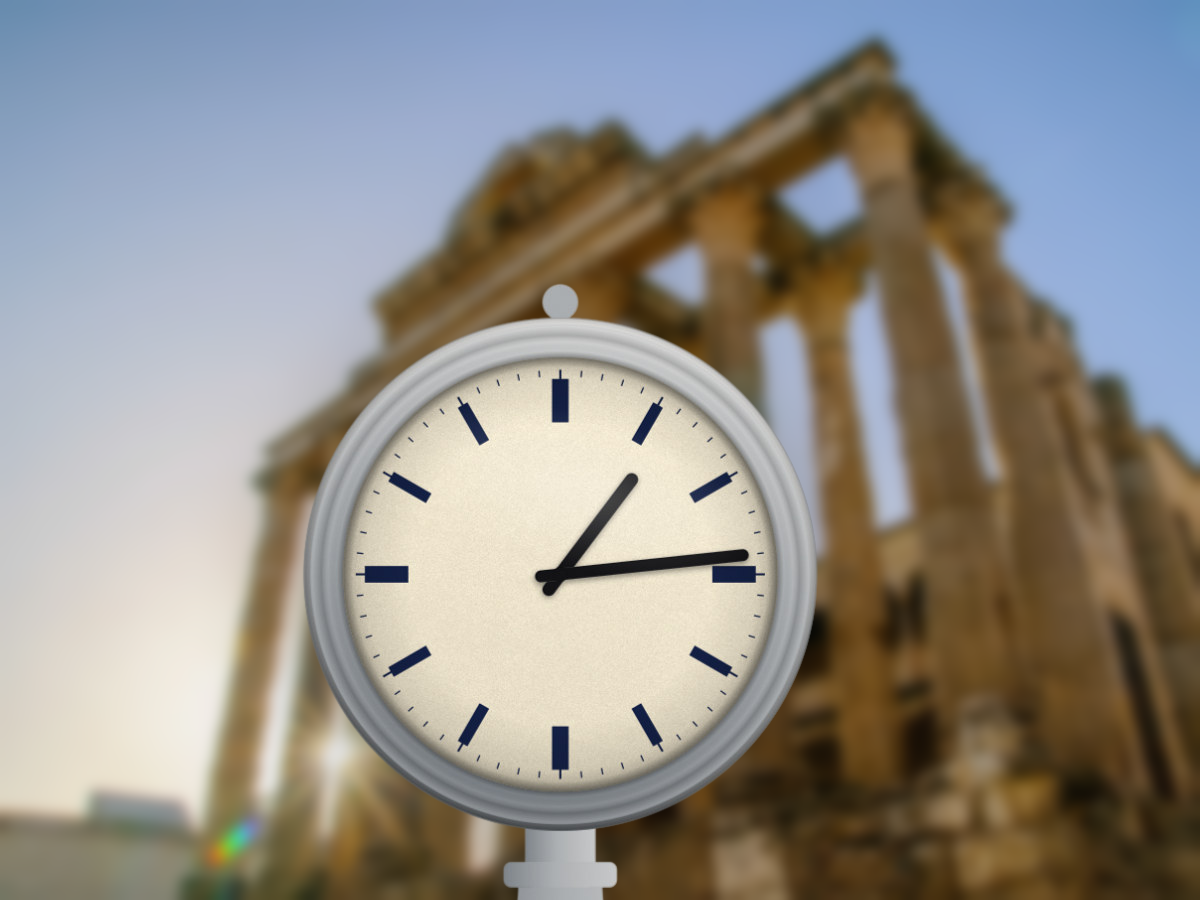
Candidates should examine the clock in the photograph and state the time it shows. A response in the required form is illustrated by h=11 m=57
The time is h=1 m=14
